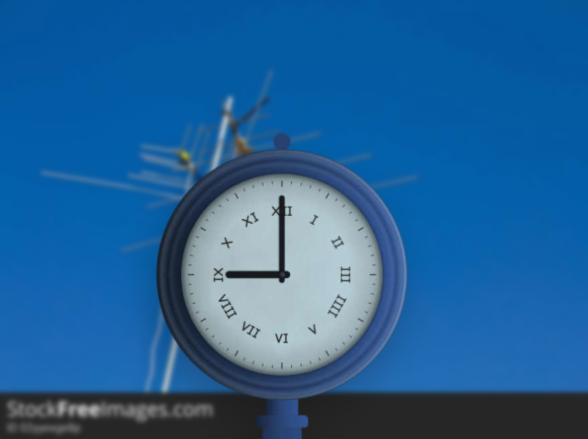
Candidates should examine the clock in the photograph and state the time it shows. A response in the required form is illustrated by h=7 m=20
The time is h=9 m=0
